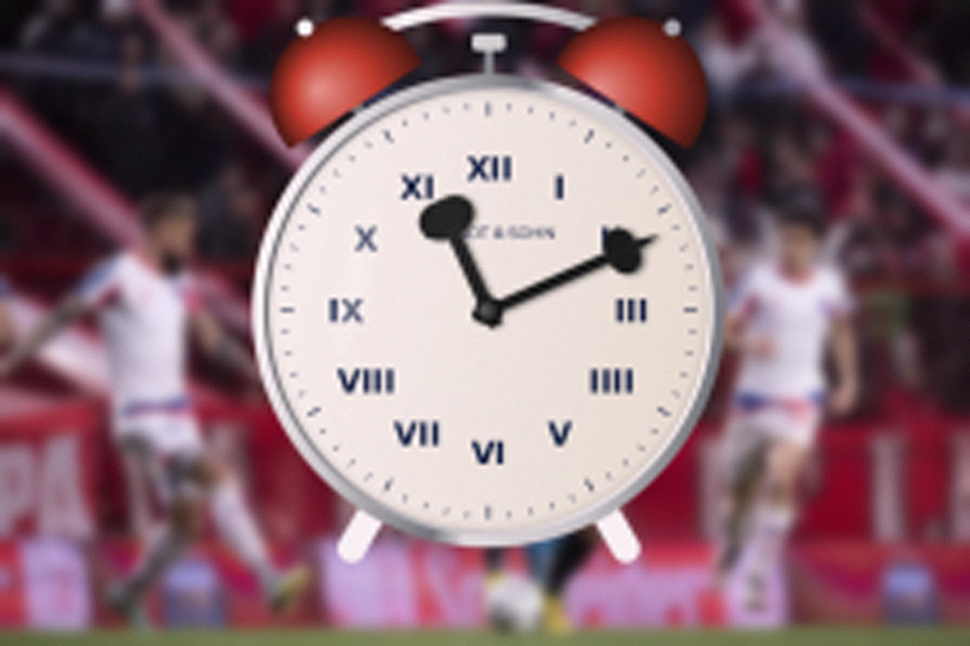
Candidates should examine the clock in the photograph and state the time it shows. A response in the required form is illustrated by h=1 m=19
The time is h=11 m=11
